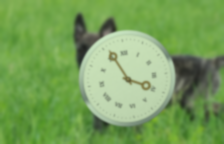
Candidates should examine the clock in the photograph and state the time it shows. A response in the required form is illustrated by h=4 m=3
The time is h=3 m=56
